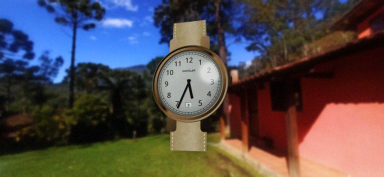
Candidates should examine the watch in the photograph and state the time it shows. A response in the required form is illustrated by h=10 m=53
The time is h=5 m=34
